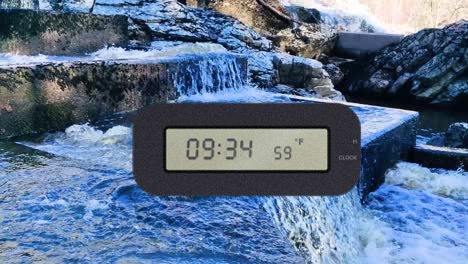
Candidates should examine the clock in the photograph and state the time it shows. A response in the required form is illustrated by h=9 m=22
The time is h=9 m=34
